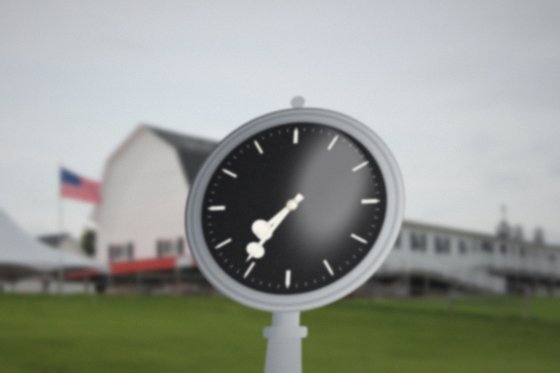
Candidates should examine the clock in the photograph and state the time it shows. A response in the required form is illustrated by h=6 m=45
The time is h=7 m=36
